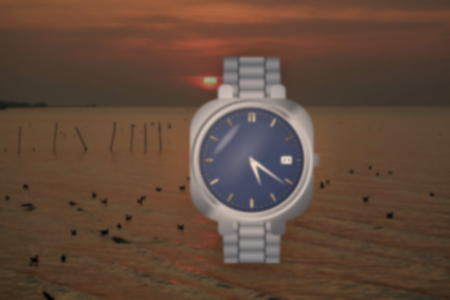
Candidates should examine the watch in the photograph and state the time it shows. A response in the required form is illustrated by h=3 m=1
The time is h=5 m=21
